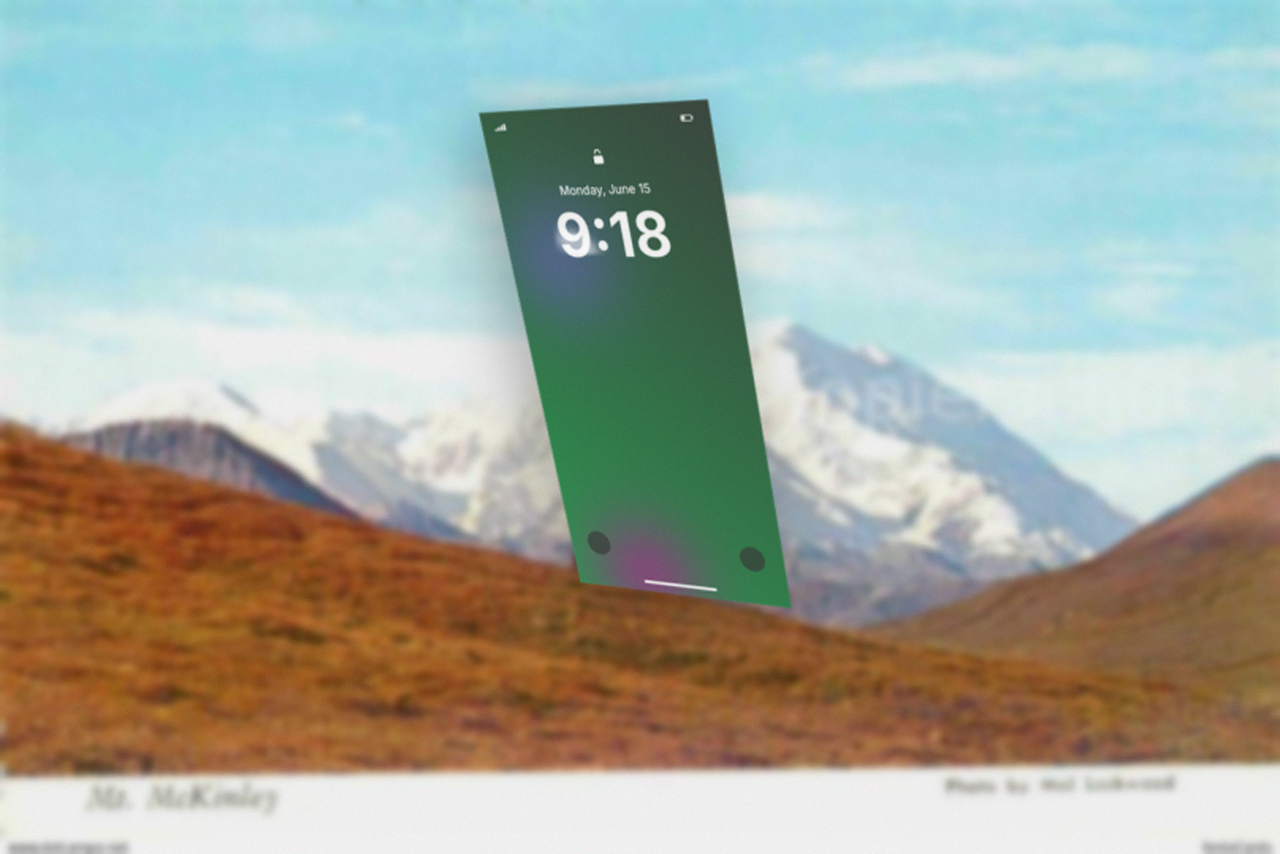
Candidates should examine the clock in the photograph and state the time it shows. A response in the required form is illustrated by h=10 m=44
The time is h=9 m=18
